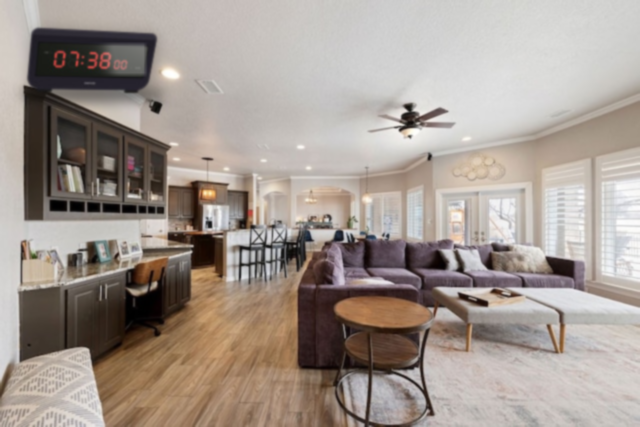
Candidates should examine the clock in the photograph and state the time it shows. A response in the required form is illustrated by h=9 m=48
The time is h=7 m=38
